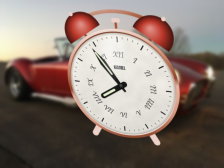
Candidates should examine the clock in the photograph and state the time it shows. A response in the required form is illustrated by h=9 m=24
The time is h=7 m=54
